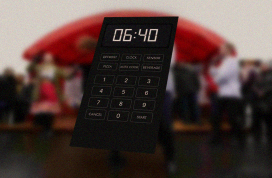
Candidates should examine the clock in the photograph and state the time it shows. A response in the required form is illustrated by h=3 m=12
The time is h=6 m=40
